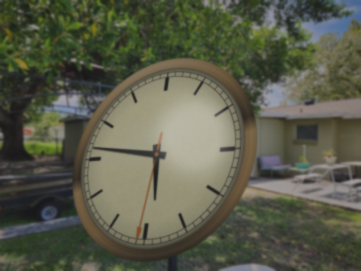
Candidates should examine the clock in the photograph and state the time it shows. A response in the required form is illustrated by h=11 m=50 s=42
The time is h=5 m=46 s=31
